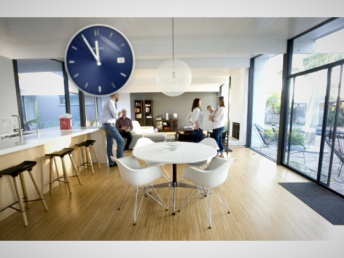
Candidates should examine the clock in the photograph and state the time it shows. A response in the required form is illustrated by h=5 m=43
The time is h=11 m=55
